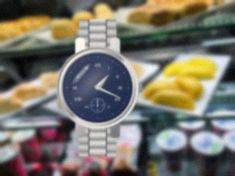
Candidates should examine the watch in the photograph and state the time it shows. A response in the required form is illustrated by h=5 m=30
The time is h=1 m=19
